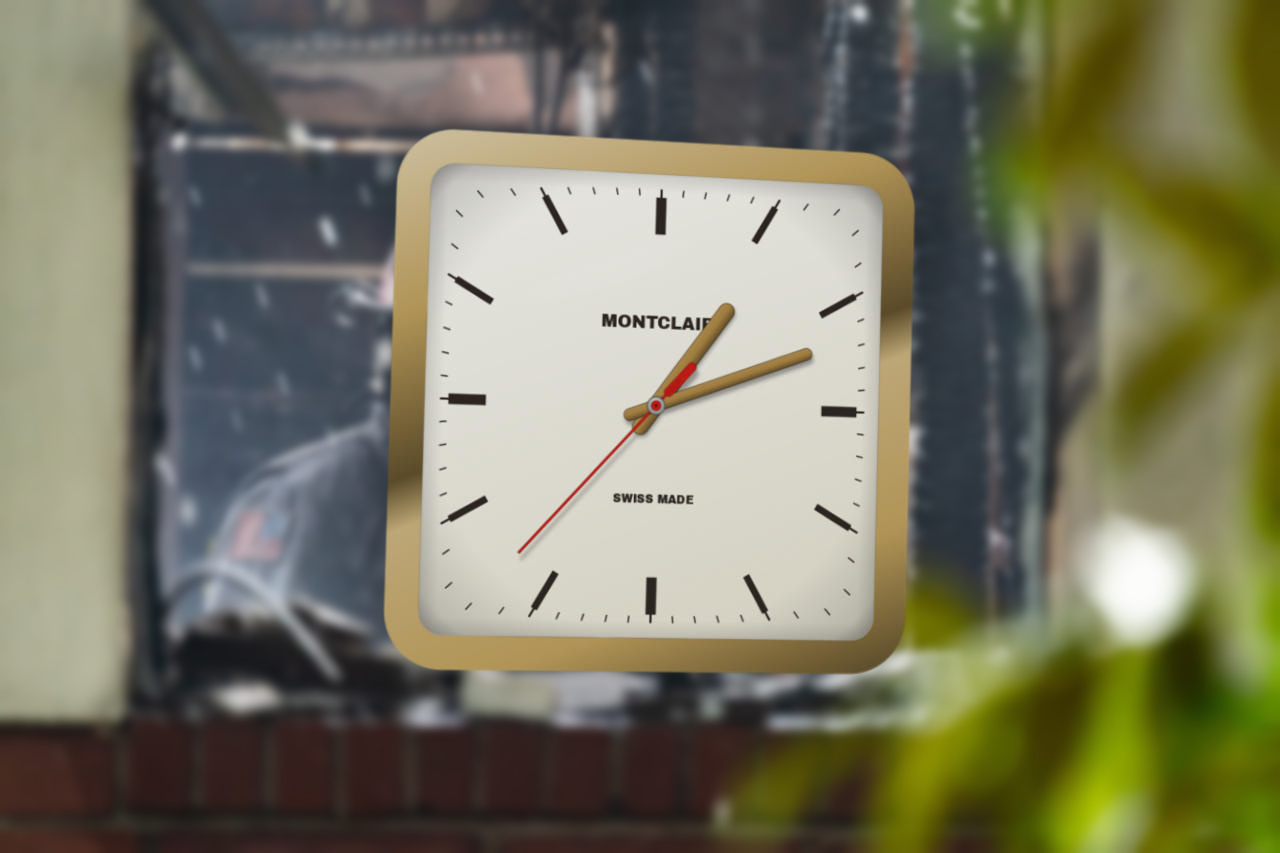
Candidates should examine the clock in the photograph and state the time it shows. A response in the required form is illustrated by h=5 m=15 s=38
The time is h=1 m=11 s=37
